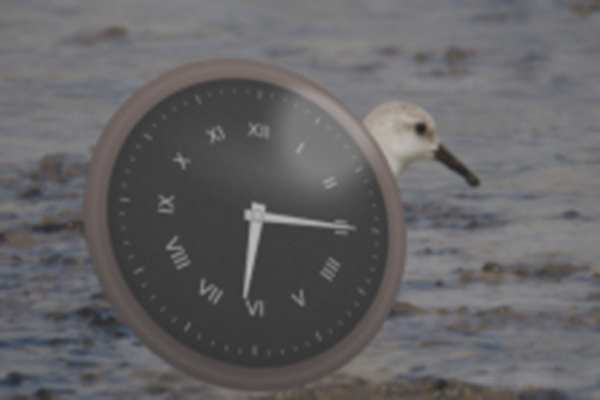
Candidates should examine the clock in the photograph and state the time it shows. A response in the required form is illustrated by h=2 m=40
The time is h=6 m=15
